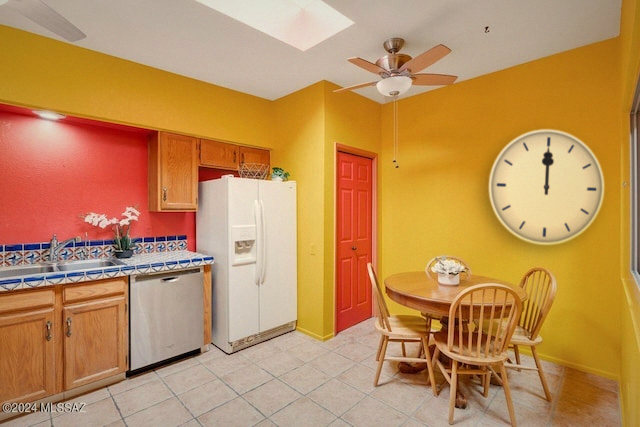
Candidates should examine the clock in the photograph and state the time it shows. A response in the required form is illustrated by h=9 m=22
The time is h=12 m=0
